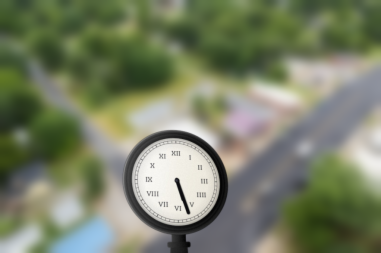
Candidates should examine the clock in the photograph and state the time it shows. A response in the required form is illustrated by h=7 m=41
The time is h=5 m=27
